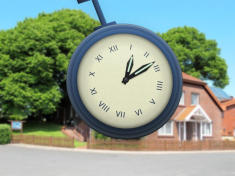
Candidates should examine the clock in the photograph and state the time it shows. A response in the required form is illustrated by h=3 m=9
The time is h=1 m=13
